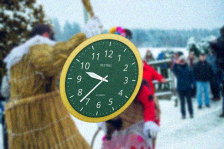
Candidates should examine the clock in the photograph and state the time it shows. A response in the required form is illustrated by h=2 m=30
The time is h=9 m=37
